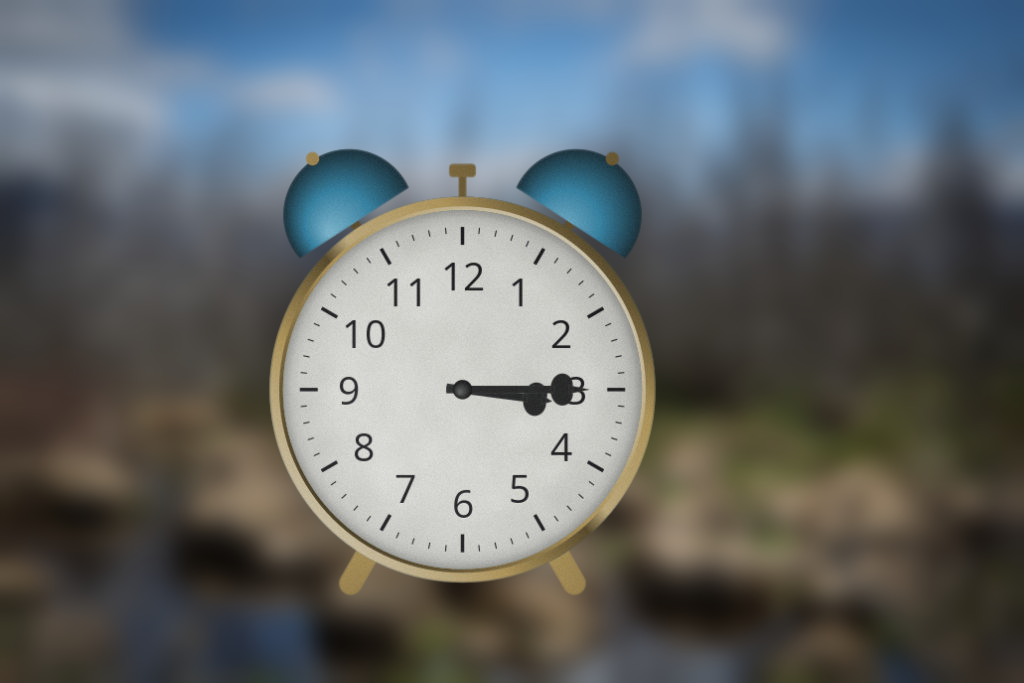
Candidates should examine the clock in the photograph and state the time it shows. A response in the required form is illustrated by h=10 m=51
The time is h=3 m=15
